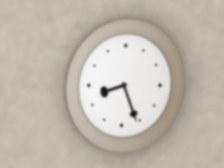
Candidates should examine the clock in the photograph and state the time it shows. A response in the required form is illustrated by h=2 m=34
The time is h=8 m=26
